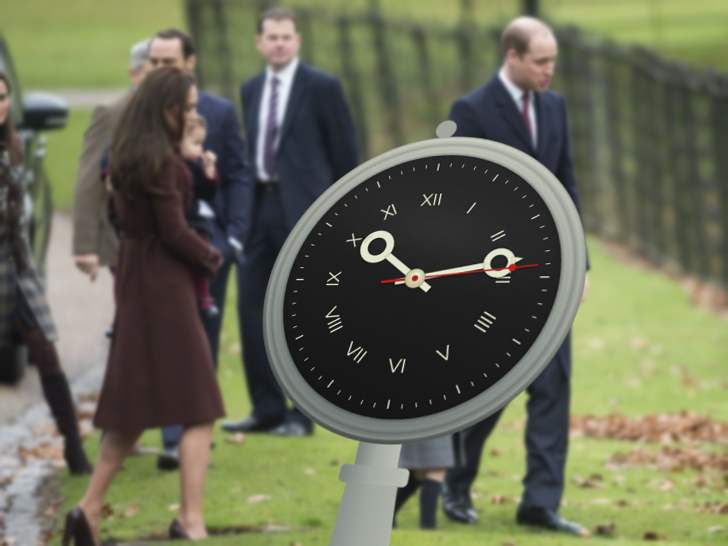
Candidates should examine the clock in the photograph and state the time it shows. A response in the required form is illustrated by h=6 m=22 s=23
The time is h=10 m=13 s=14
